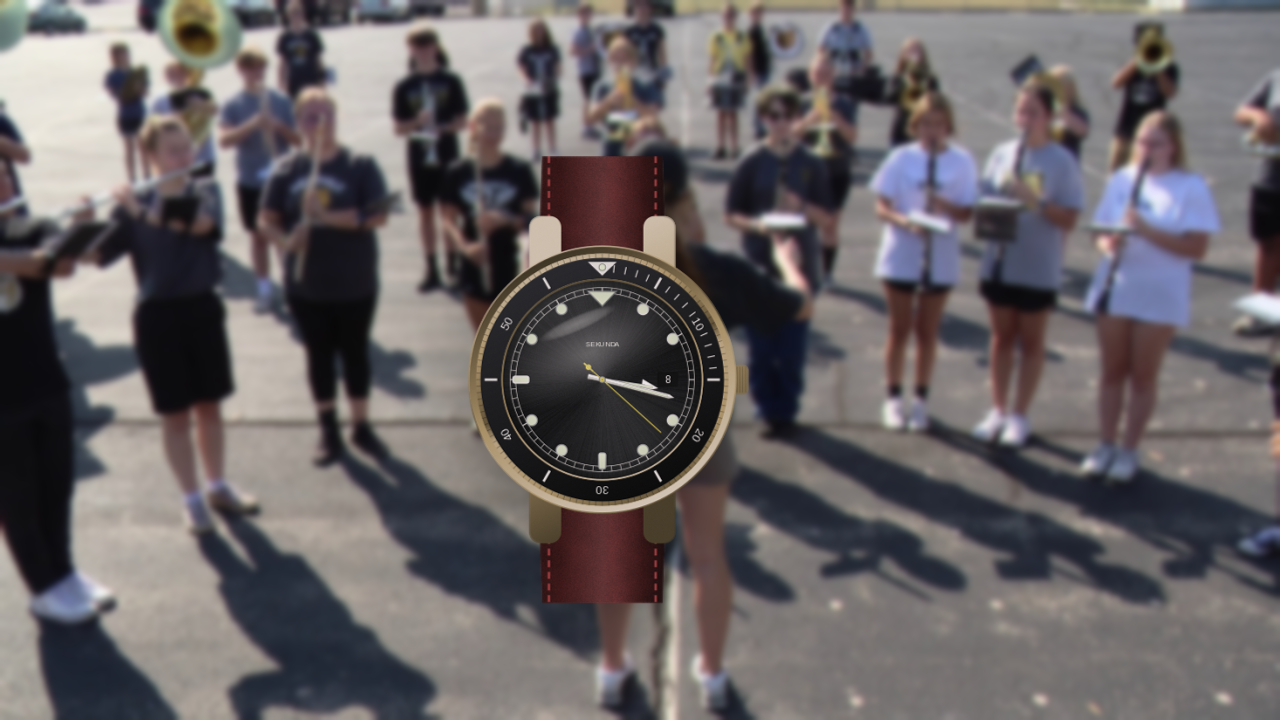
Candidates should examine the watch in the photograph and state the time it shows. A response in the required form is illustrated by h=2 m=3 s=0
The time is h=3 m=17 s=22
